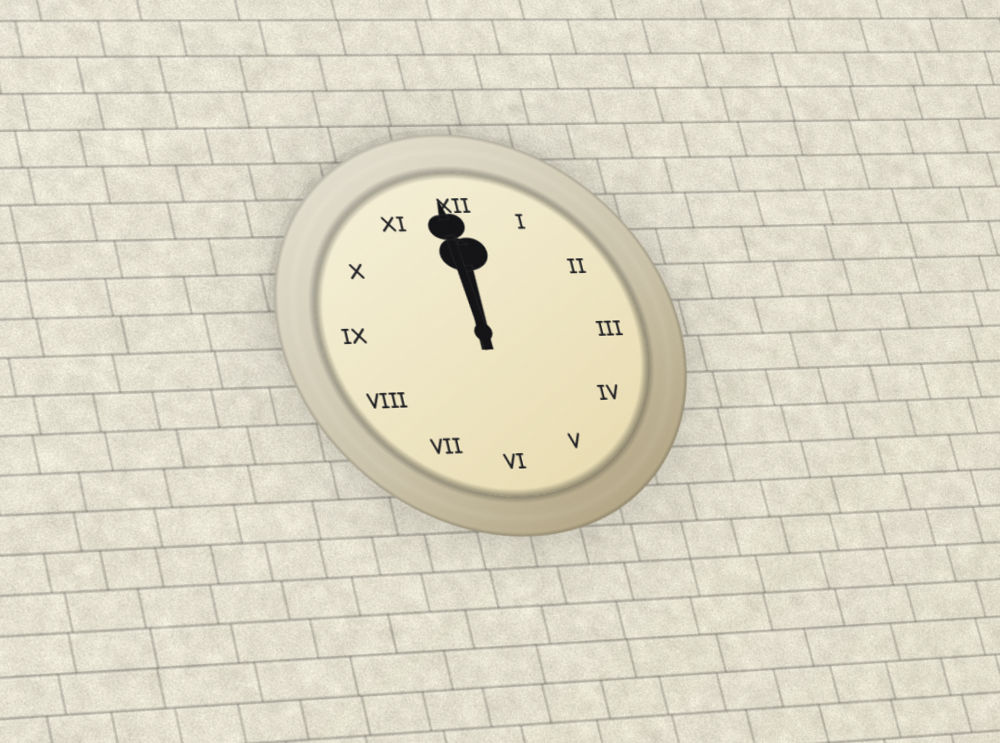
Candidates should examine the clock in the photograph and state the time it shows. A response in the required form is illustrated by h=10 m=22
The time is h=11 m=59
